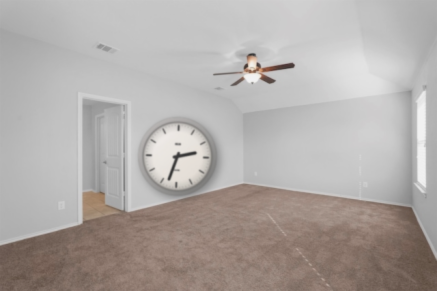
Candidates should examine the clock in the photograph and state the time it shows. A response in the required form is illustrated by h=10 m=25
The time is h=2 m=33
